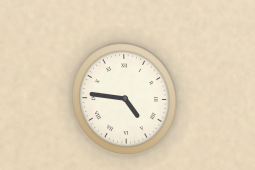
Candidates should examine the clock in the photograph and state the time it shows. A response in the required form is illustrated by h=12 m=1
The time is h=4 m=46
